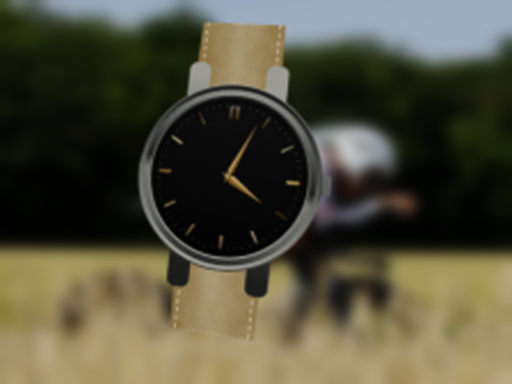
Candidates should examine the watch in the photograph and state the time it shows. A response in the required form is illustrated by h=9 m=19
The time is h=4 m=4
